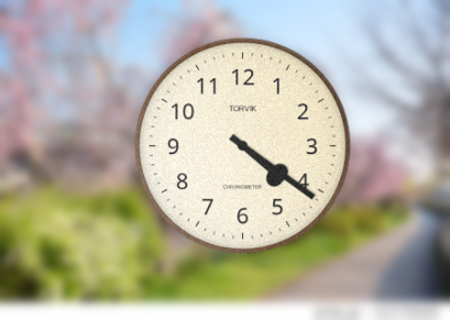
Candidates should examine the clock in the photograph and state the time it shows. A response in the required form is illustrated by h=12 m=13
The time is h=4 m=21
